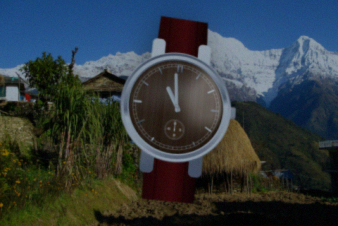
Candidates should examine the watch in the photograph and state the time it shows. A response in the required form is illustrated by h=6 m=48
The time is h=10 m=59
